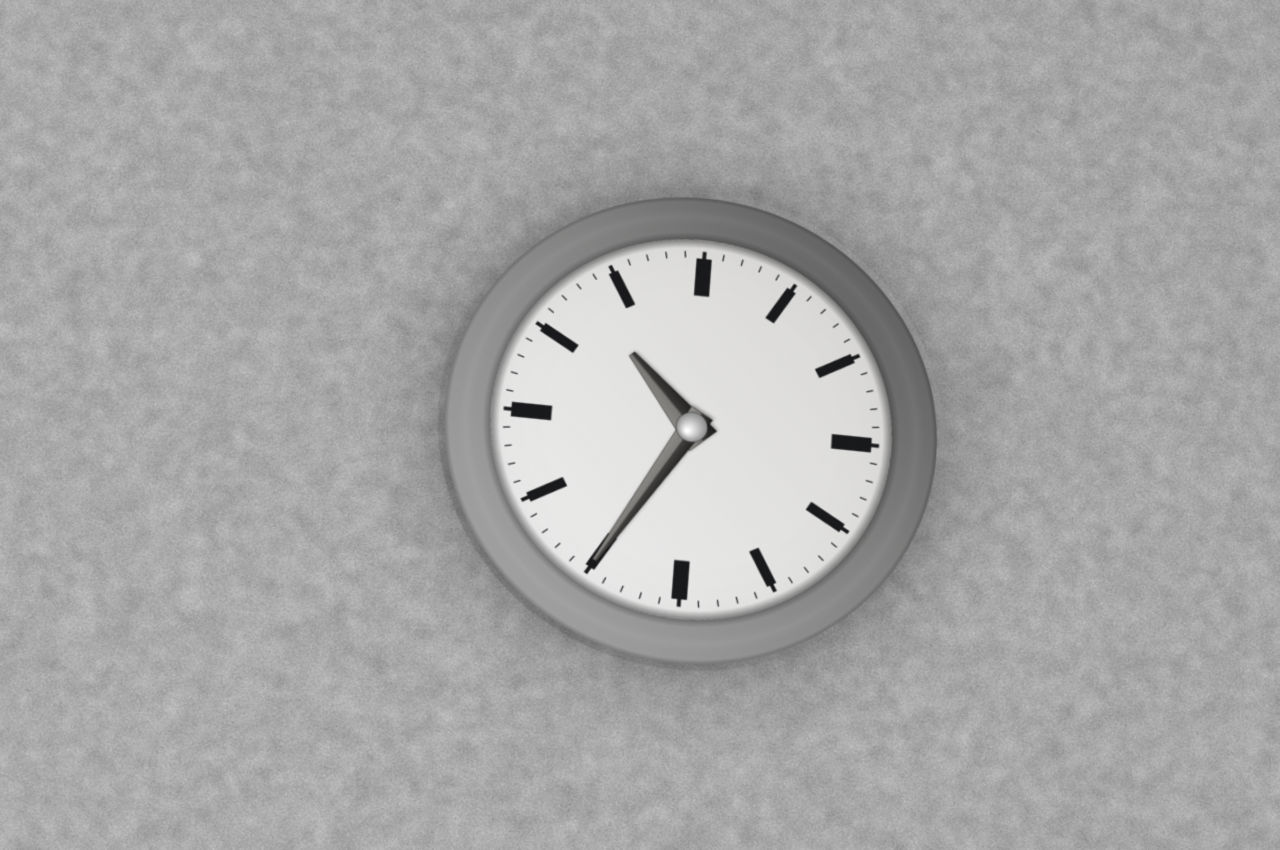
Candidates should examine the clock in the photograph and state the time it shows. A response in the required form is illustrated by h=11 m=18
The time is h=10 m=35
